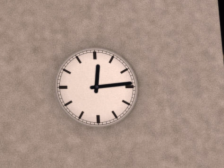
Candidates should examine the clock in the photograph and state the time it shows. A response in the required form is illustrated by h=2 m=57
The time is h=12 m=14
